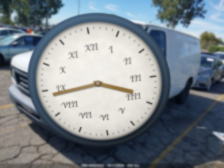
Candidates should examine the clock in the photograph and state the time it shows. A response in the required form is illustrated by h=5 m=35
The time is h=3 m=44
